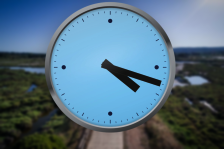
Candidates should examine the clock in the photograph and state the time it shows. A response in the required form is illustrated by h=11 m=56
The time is h=4 m=18
